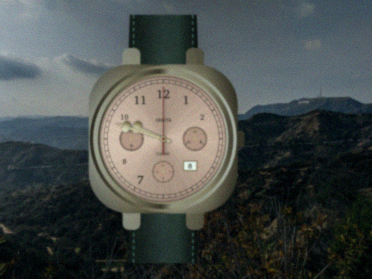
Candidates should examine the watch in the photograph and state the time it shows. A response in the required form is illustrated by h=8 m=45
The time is h=9 m=48
